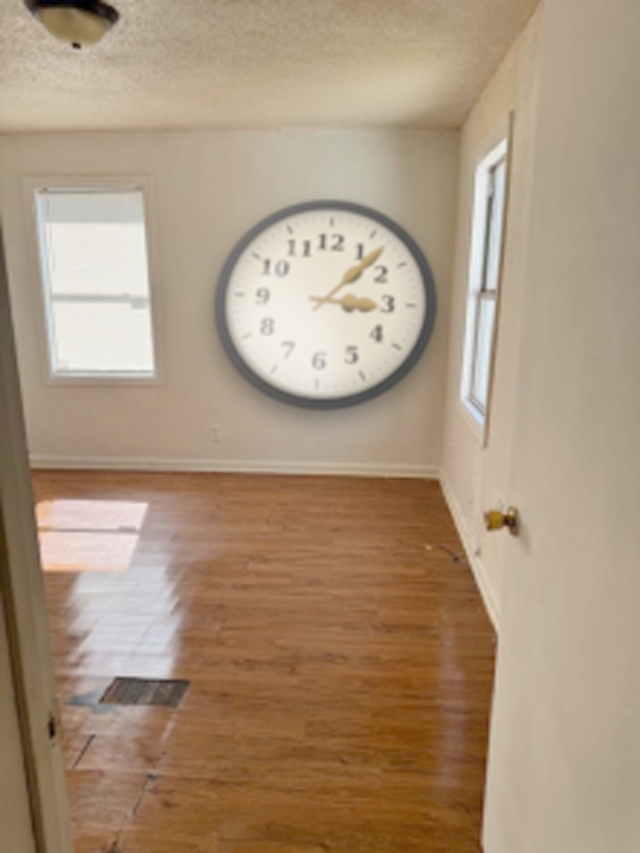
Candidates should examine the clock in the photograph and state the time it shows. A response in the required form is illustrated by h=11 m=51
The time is h=3 m=7
